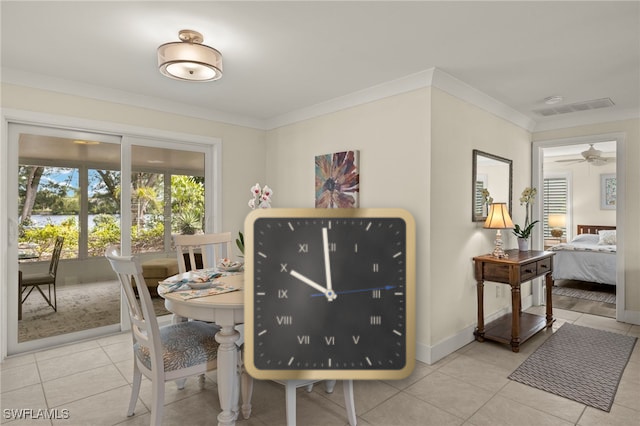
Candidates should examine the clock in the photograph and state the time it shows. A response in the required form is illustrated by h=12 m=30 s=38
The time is h=9 m=59 s=14
